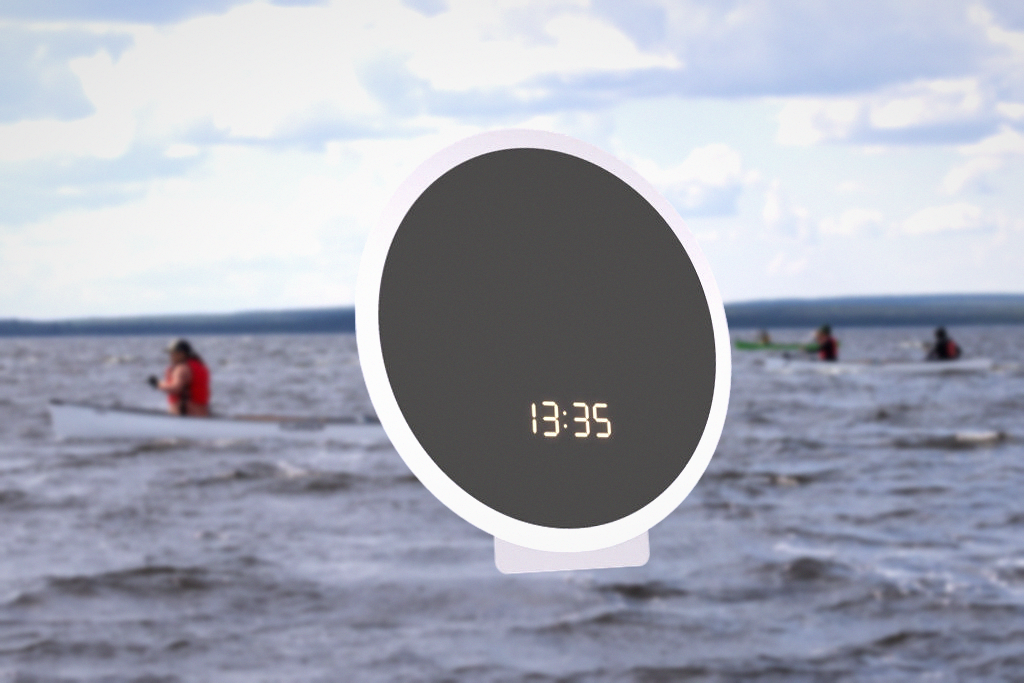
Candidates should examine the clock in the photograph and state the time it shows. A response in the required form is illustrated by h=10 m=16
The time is h=13 m=35
